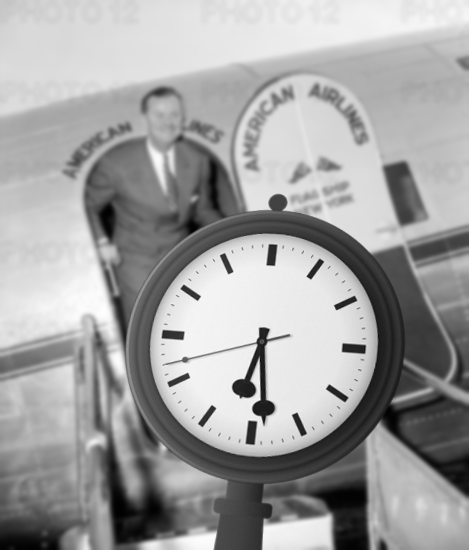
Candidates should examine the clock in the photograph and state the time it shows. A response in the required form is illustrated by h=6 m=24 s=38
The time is h=6 m=28 s=42
